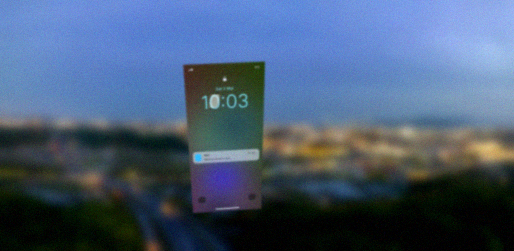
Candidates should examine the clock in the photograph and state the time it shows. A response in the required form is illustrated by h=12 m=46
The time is h=10 m=3
